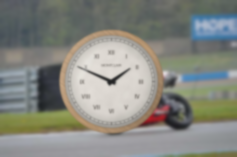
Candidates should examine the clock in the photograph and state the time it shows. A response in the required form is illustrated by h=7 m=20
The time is h=1 m=49
